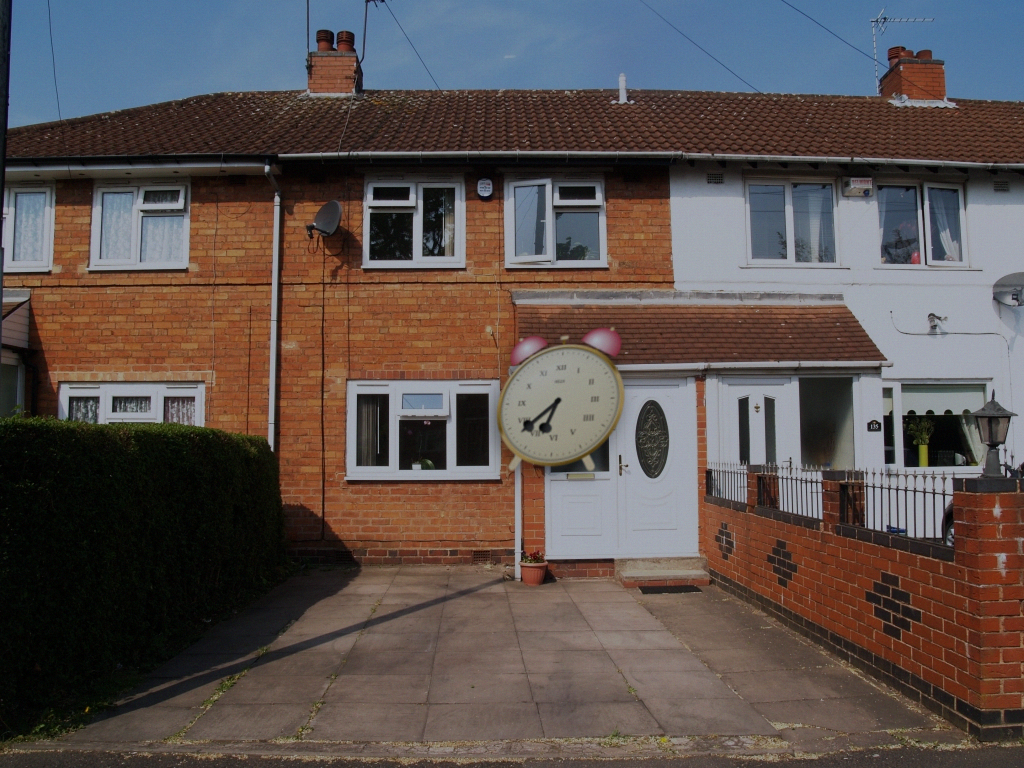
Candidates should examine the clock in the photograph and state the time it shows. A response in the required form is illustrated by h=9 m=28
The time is h=6 m=38
